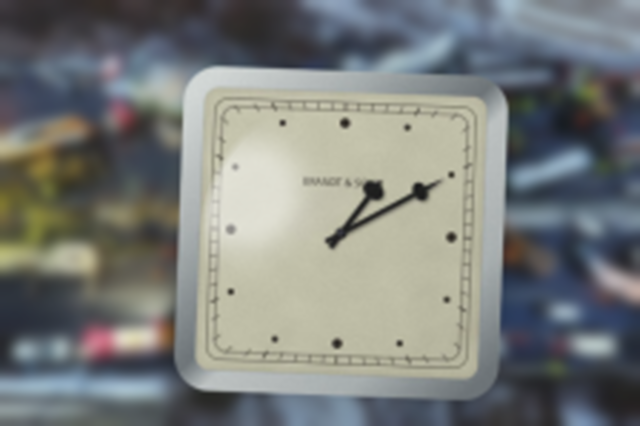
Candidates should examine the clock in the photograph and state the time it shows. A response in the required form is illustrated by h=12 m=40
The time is h=1 m=10
